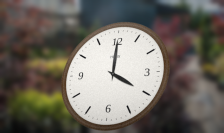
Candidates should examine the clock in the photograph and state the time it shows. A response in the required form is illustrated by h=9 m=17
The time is h=4 m=0
